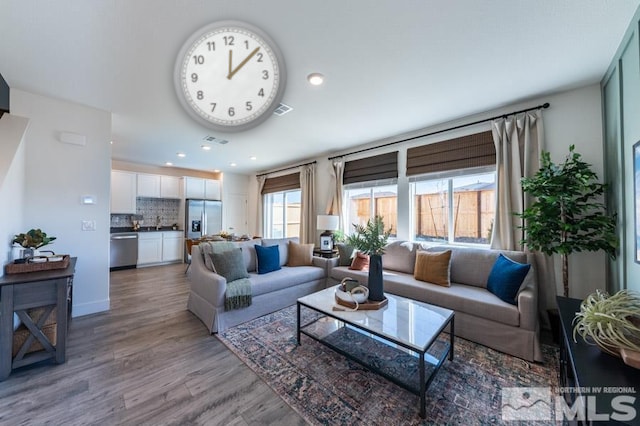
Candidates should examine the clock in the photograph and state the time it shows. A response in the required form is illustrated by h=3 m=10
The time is h=12 m=8
